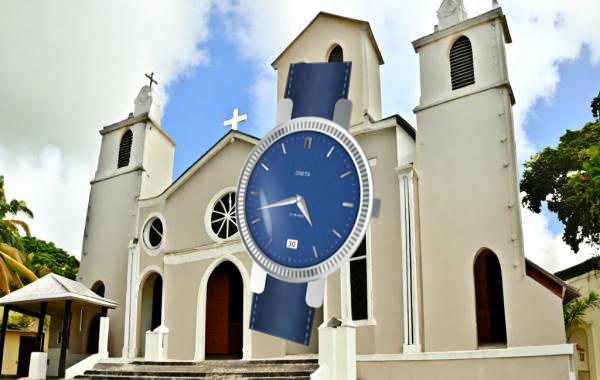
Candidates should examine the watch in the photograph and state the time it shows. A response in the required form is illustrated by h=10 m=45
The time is h=4 m=42
